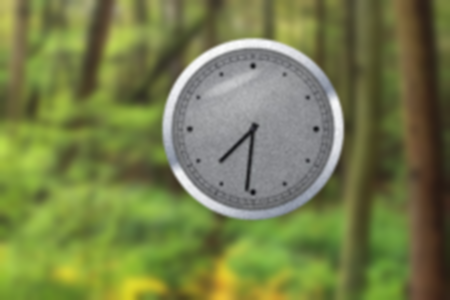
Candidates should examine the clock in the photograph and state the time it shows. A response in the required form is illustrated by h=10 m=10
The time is h=7 m=31
